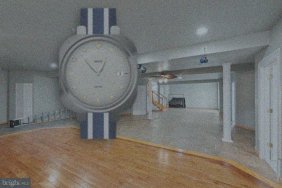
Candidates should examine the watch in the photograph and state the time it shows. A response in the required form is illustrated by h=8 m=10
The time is h=12 m=53
